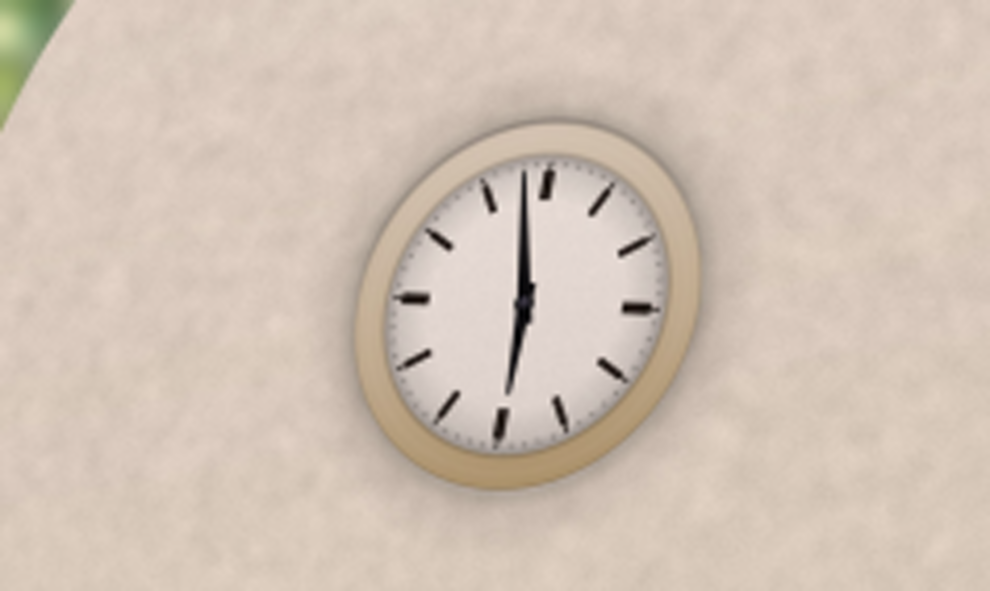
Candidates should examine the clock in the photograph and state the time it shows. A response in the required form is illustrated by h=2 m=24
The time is h=5 m=58
